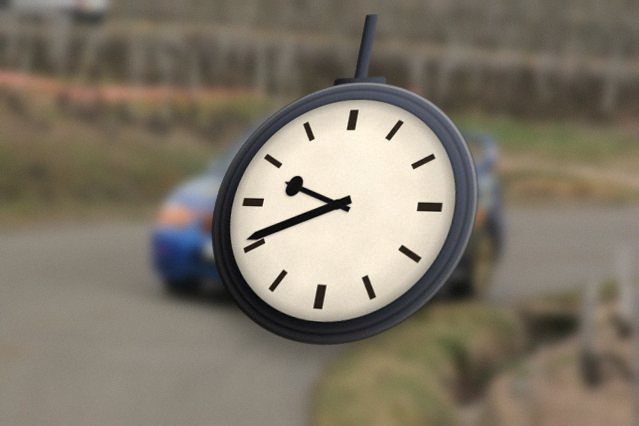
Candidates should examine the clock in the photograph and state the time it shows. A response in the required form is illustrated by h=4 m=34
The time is h=9 m=41
